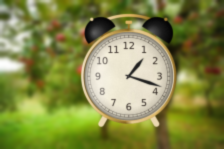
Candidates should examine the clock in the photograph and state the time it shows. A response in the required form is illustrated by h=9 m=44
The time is h=1 m=18
